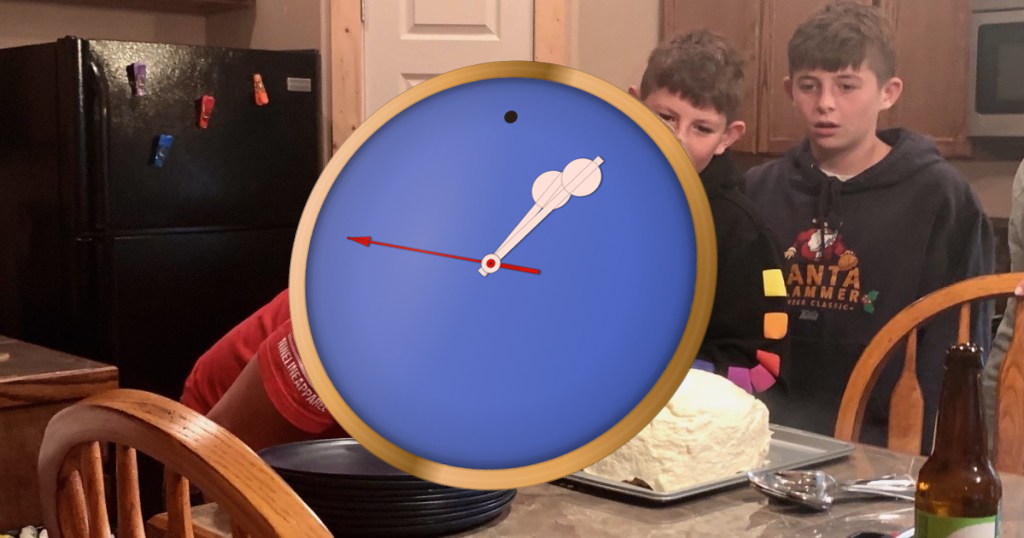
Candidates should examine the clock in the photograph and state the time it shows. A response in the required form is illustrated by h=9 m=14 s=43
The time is h=1 m=6 s=46
